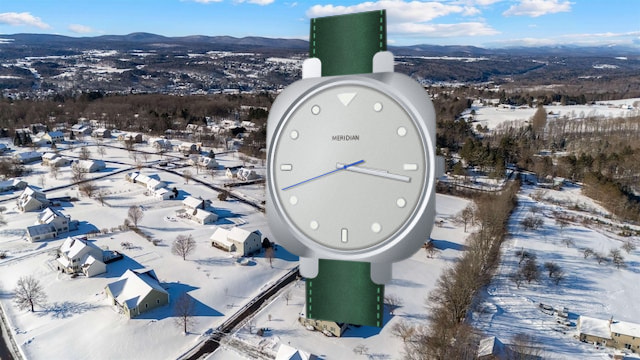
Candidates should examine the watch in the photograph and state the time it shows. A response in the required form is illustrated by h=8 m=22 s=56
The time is h=3 m=16 s=42
